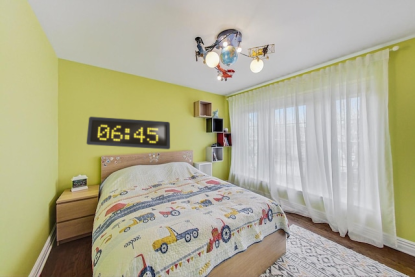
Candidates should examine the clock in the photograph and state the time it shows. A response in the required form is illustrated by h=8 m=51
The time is h=6 m=45
